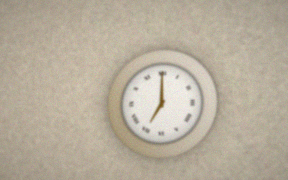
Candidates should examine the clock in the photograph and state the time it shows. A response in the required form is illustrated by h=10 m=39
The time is h=7 m=0
